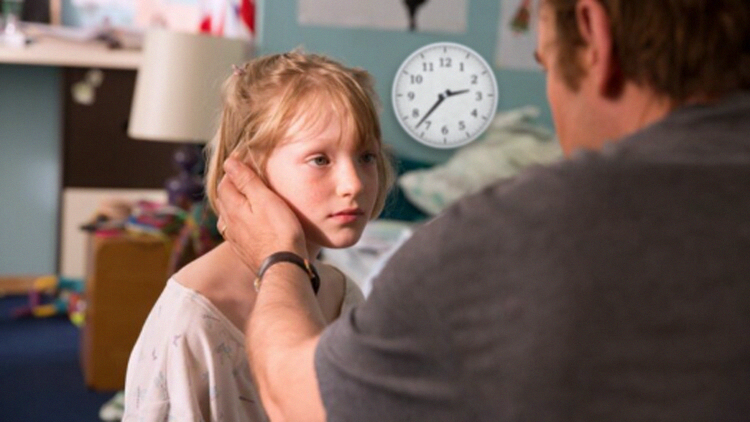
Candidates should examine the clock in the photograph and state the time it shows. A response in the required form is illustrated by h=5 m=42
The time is h=2 m=37
